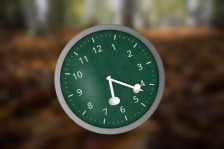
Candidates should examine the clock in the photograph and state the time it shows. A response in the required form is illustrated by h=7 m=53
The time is h=6 m=22
